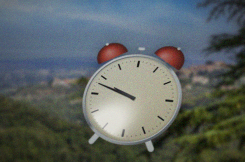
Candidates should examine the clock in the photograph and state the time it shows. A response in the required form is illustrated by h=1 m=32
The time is h=9 m=48
